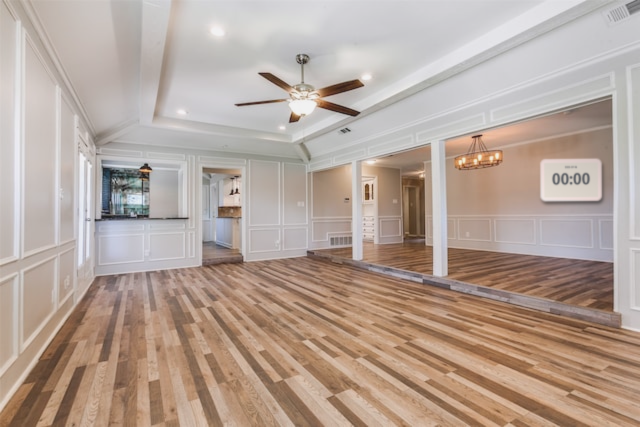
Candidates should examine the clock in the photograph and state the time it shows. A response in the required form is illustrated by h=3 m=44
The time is h=0 m=0
